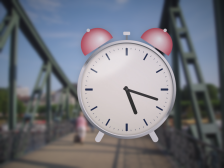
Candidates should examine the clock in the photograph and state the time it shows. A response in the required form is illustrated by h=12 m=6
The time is h=5 m=18
